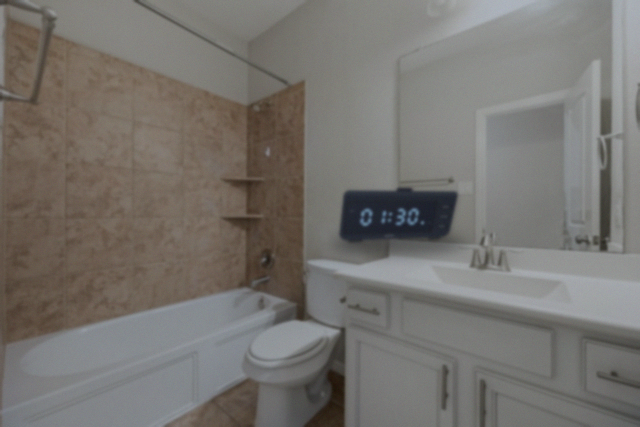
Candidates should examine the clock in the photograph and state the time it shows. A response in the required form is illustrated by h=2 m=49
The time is h=1 m=30
